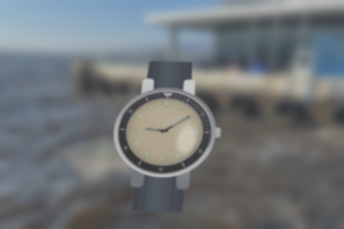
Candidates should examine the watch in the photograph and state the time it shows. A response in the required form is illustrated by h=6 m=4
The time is h=9 m=9
